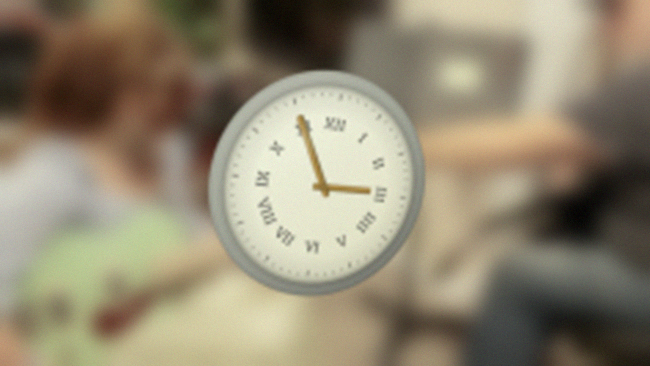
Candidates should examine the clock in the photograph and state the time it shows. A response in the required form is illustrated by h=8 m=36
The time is h=2 m=55
